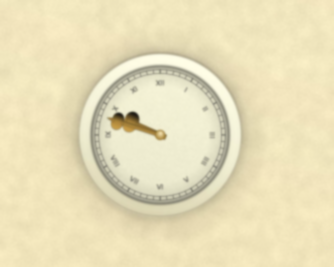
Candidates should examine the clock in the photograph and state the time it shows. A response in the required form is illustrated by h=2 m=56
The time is h=9 m=48
